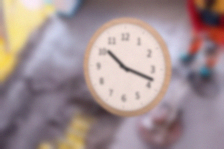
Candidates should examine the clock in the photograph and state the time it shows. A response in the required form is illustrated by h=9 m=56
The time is h=10 m=18
